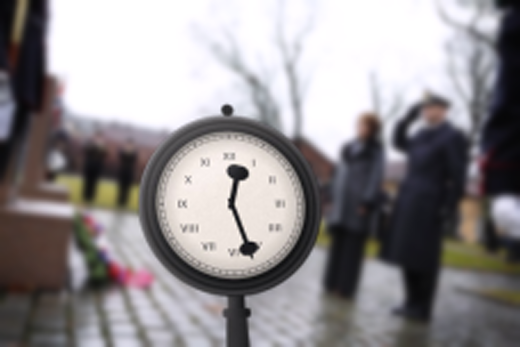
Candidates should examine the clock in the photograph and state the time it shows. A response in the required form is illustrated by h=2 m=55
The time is h=12 m=27
